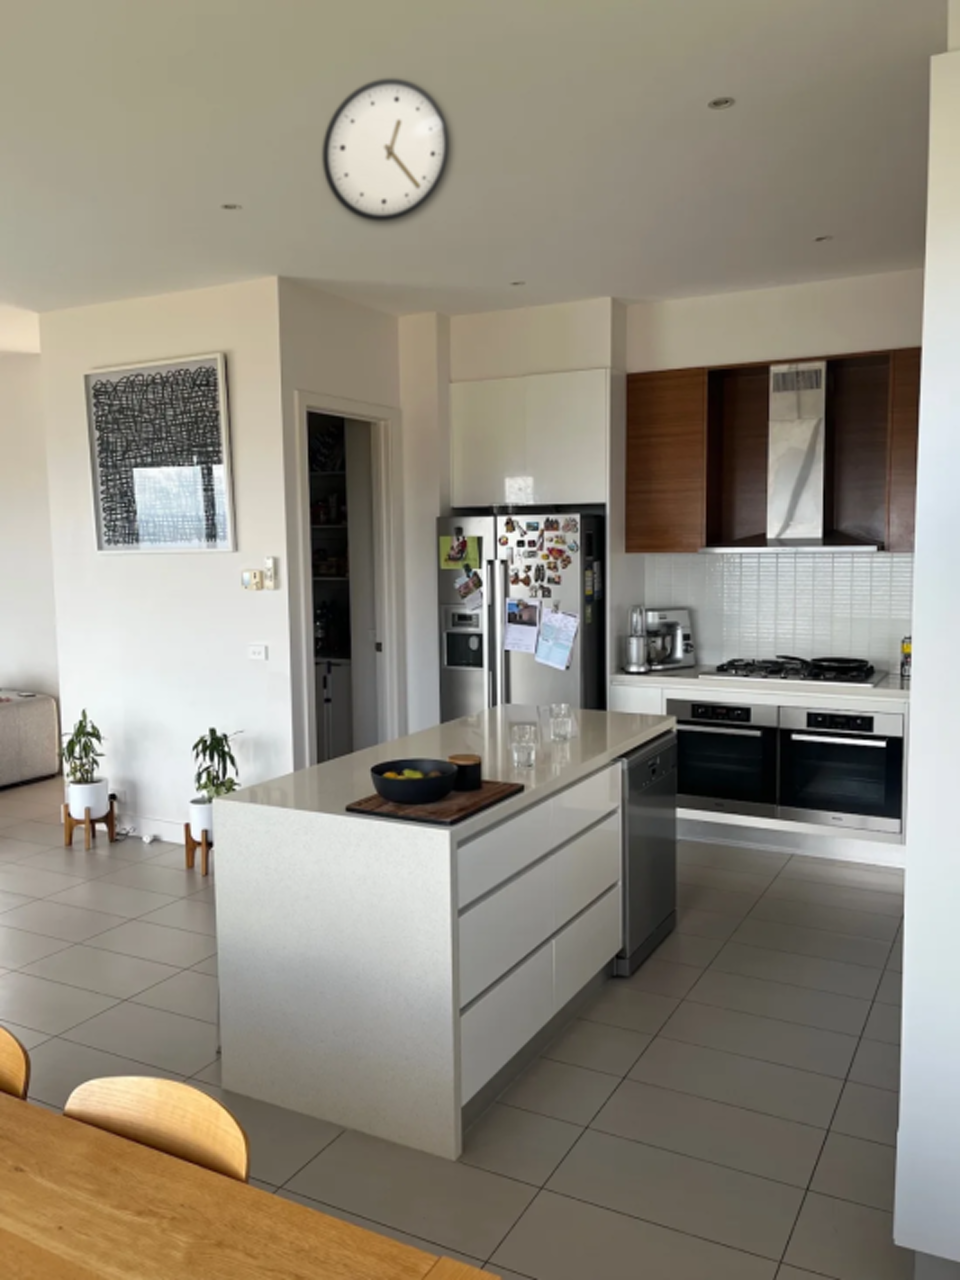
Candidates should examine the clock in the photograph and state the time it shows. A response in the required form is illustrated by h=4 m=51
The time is h=12 m=22
